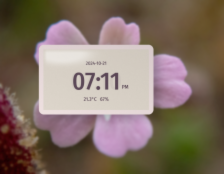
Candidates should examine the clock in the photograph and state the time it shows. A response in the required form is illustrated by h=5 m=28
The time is h=7 m=11
